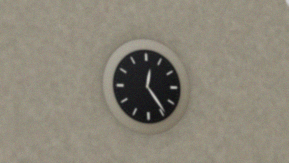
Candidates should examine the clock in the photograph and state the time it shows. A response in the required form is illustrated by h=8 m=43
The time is h=12 m=24
